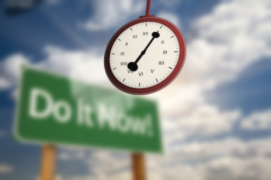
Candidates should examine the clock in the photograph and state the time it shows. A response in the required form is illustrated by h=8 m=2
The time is h=7 m=5
